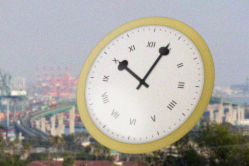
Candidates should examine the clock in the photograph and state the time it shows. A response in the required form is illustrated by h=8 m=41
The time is h=10 m=4
